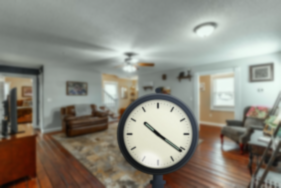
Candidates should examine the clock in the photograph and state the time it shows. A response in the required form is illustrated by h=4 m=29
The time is h=10 m=21
